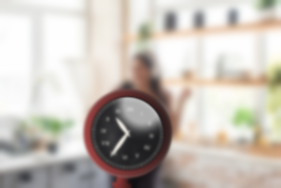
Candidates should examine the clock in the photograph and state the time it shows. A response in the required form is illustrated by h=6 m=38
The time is h=10 m=35
